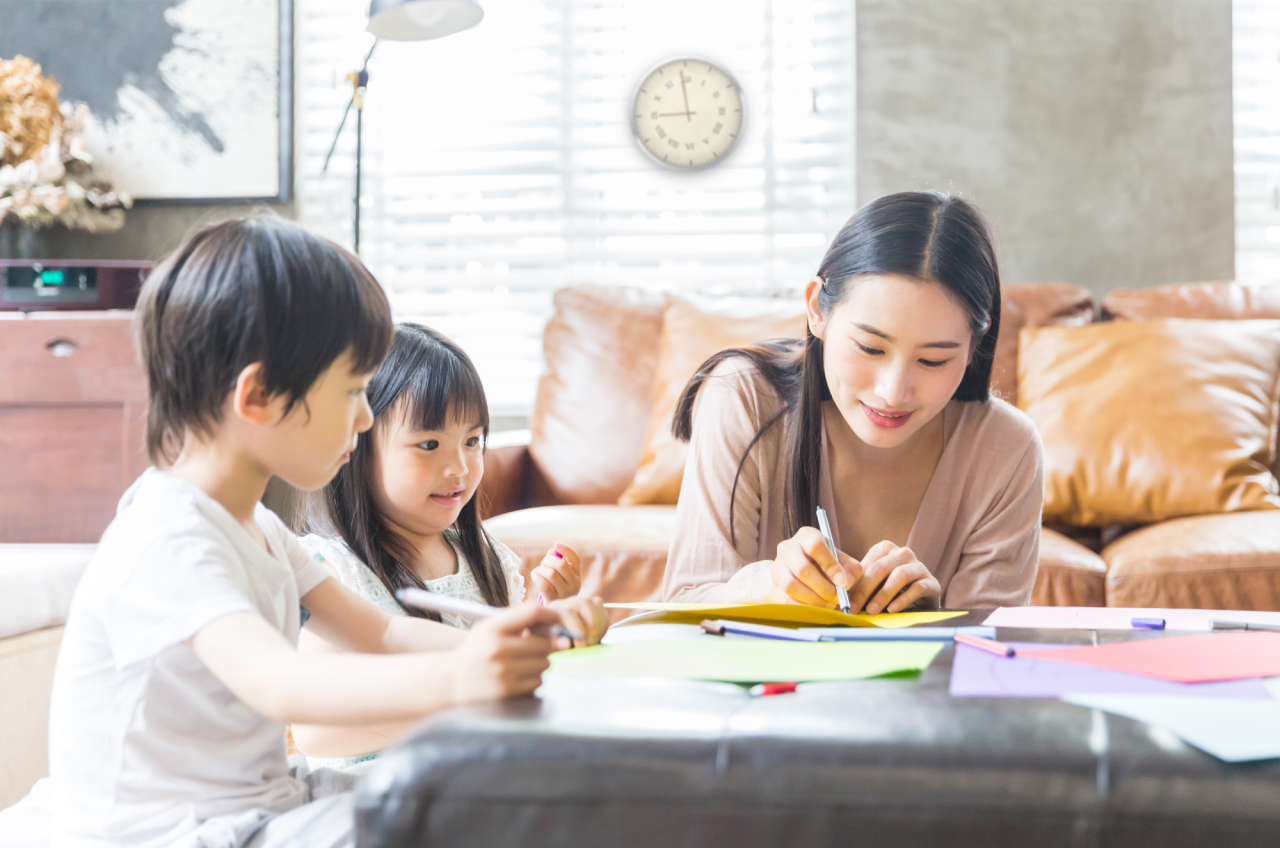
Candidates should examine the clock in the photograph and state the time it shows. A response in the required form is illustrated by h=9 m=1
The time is h=8 m=59
